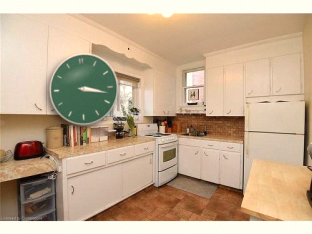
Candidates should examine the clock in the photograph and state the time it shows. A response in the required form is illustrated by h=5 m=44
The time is h=3 m=17
